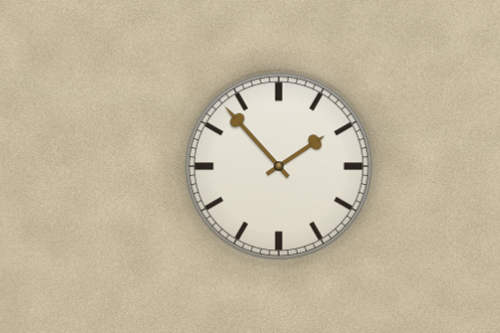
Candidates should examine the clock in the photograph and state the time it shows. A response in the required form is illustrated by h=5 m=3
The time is h=1 m=53
